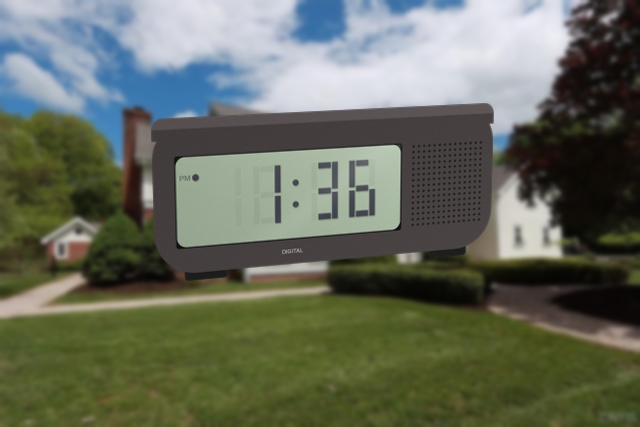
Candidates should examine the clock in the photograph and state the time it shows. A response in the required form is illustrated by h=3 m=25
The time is h=1 m=36
